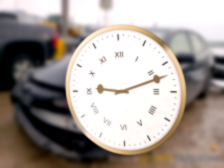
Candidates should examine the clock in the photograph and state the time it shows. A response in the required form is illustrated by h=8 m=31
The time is h=9 m=12
